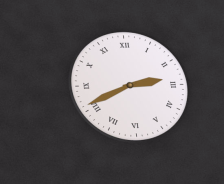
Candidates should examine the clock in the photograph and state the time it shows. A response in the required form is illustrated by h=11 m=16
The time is h=2 m=41
